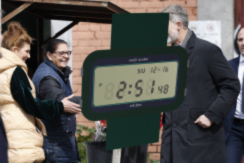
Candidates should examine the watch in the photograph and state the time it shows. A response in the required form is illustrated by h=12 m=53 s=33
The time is h=2 m=51 s=48
